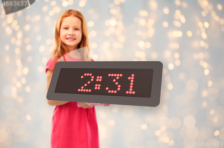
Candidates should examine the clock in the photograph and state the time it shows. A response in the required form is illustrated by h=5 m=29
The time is h=2 m=31
